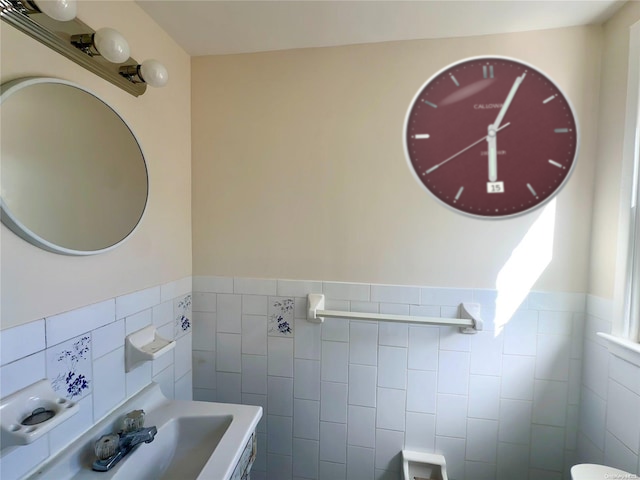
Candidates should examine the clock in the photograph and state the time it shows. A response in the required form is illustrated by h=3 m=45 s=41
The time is h=6 m=4 s=40
